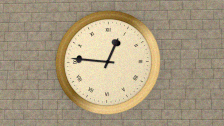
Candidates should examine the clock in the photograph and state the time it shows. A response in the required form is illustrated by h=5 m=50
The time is h=12 m=46
